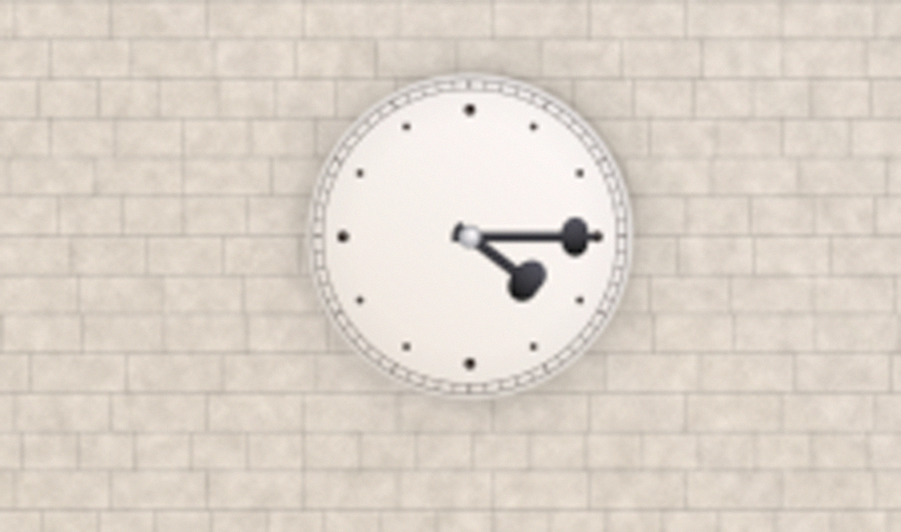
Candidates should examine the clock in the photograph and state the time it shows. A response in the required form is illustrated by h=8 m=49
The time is h=4 m=15
